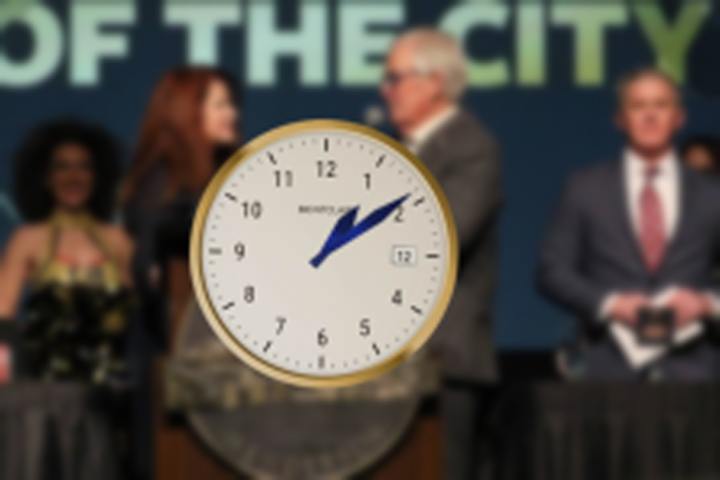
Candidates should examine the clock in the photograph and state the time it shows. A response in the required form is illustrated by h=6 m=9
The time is h=1 m=9
